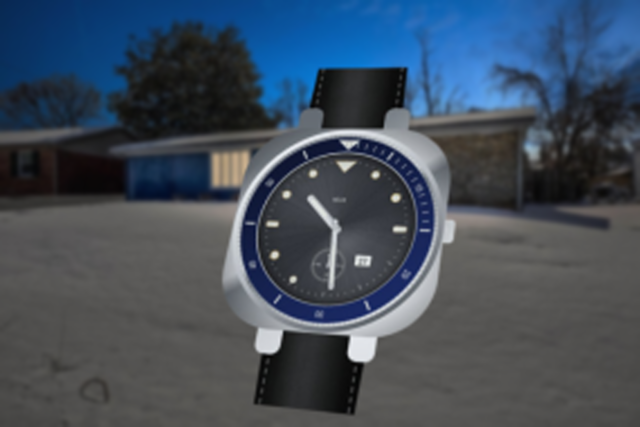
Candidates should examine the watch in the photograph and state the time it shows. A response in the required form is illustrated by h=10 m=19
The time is h=10 m=29
